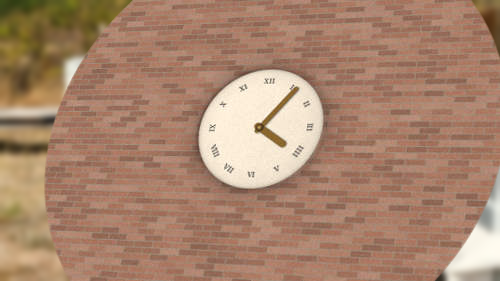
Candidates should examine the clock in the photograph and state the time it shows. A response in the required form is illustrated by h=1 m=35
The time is h=4 m=6
